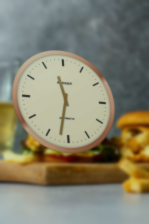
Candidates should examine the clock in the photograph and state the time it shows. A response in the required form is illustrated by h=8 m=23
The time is h=11 m=32
